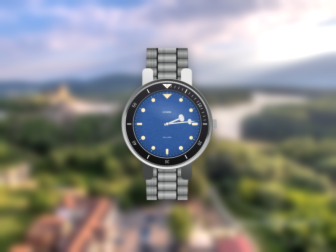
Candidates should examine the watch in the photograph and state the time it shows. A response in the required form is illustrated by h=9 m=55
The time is h=2 m=14
